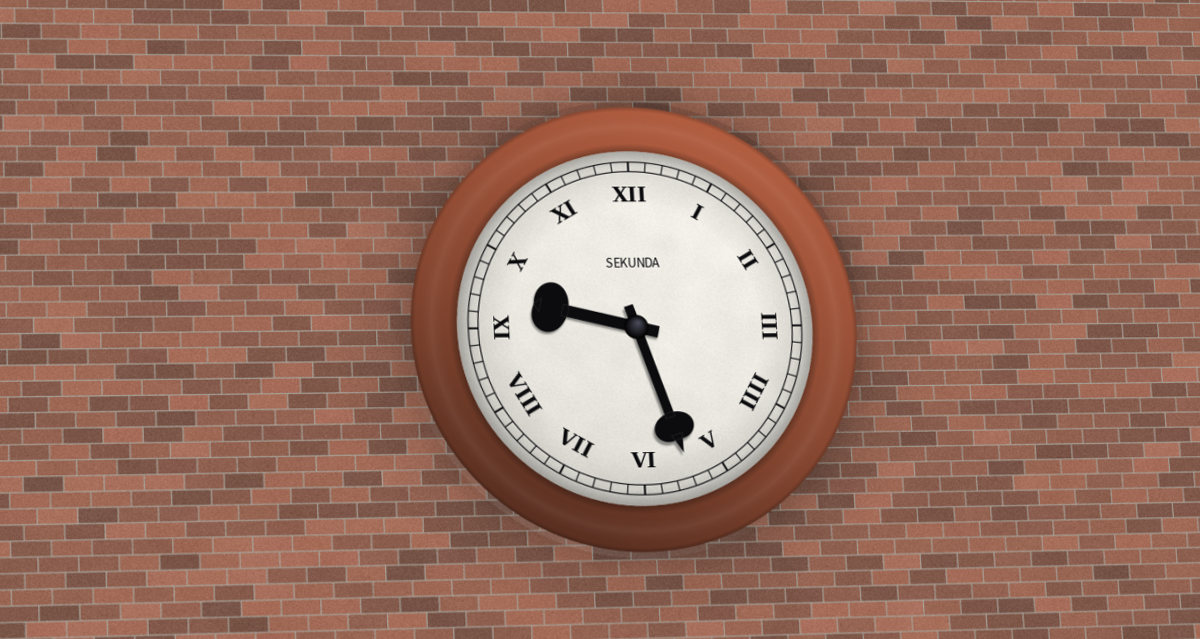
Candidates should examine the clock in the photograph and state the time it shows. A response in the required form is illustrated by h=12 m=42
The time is h=9 m=27
